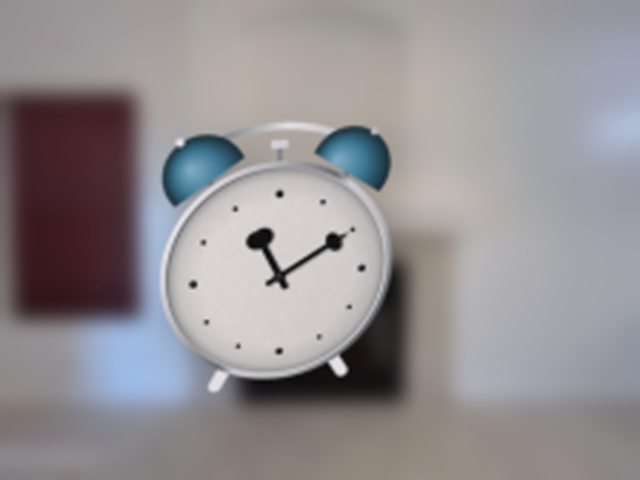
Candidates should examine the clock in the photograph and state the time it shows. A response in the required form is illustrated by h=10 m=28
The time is h=11 m=10
